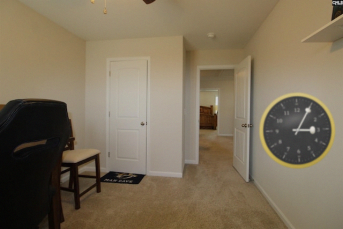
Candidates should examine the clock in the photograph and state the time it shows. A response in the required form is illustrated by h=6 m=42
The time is h=3 m=5
